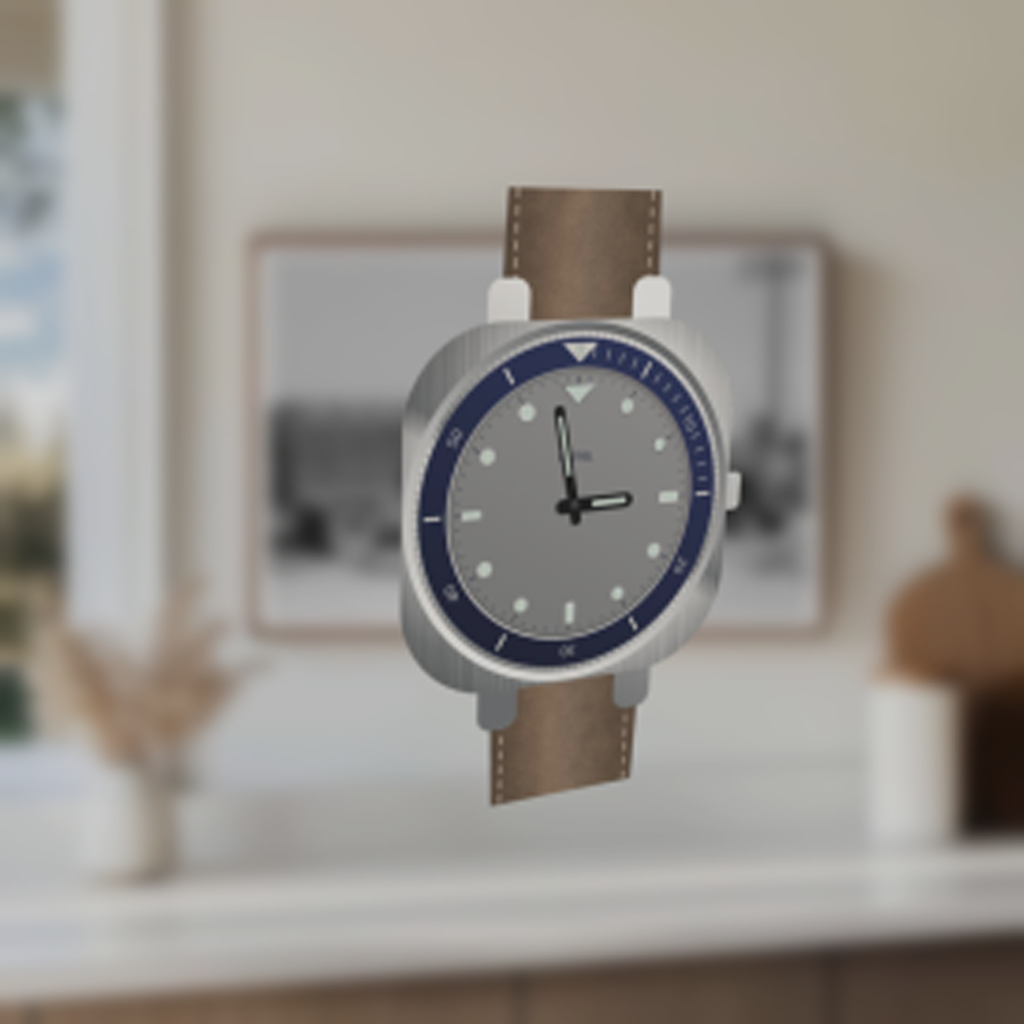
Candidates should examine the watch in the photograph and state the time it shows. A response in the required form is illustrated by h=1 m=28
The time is h=2 m=58
